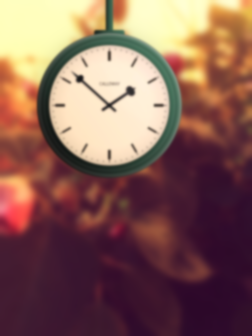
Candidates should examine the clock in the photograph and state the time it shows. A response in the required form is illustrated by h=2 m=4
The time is h=1 m=52
